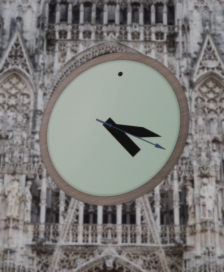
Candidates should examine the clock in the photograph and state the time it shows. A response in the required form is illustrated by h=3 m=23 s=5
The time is h=4 m=16 s=18
